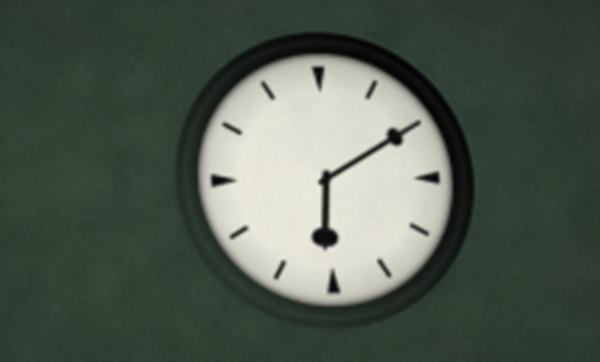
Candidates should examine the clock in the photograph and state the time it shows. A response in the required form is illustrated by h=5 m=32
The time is h=6 m=10
